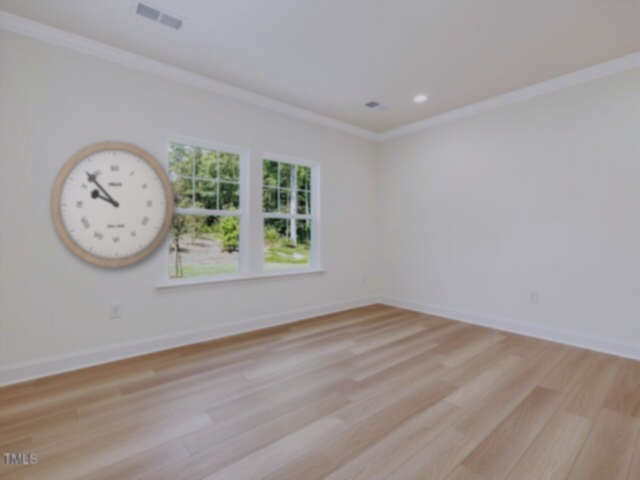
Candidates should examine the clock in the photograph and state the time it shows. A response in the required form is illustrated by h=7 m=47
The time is h=9 m=53
